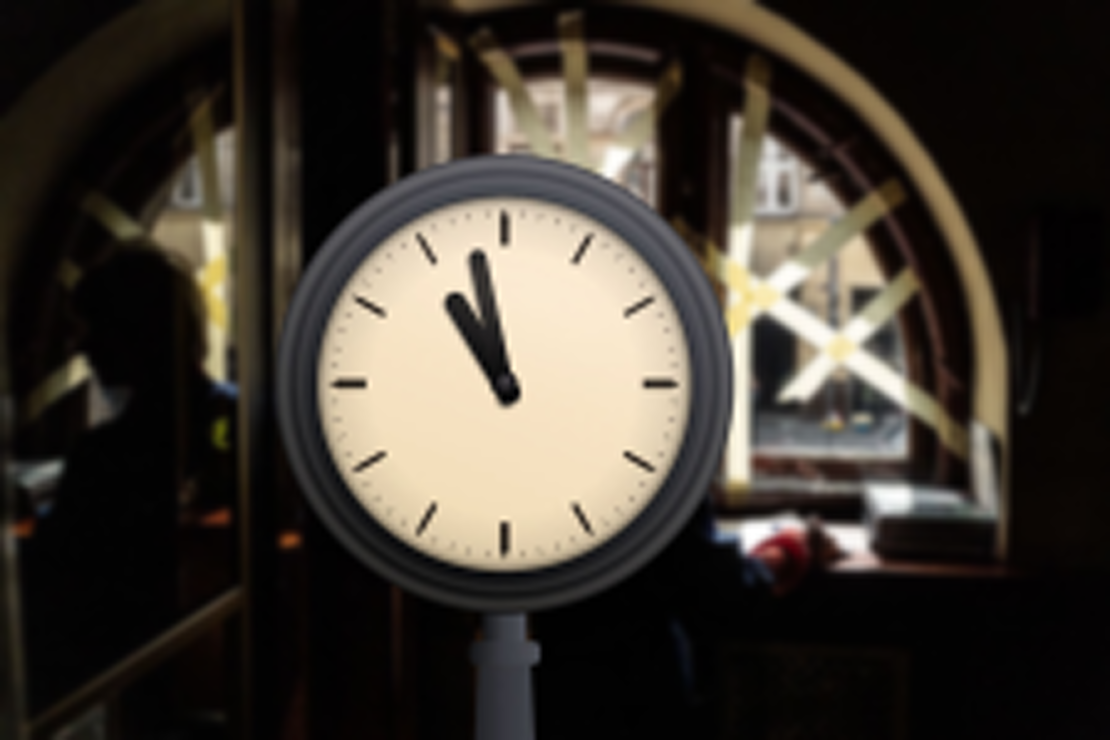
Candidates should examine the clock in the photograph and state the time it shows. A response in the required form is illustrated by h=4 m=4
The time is h=10 m=58
